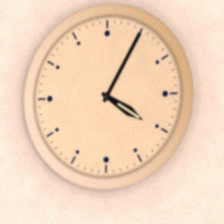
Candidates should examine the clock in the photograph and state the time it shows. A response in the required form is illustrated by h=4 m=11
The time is h=4 m=5
